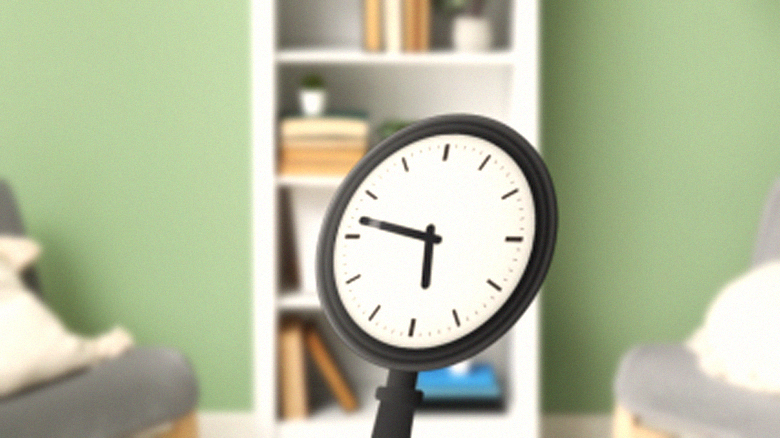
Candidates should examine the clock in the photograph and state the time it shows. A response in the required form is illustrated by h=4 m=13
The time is h=5 m=47
